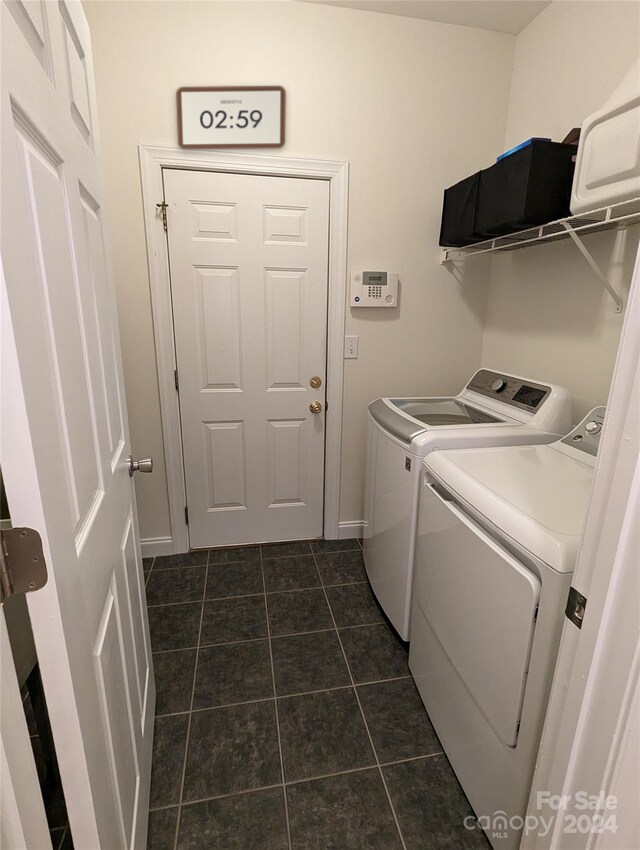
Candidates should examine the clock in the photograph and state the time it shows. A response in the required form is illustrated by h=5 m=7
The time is h=2 m=59
